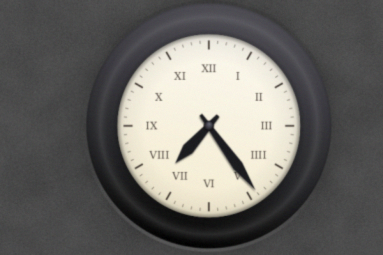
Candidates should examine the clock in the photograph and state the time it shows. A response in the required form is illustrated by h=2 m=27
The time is h=7 m=24
